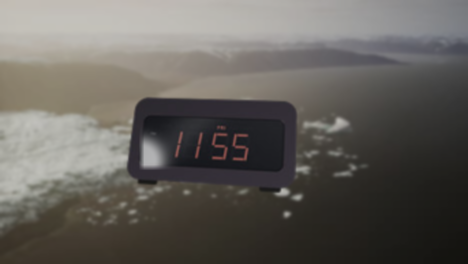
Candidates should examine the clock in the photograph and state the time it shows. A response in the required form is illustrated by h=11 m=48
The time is h=11 m=55
